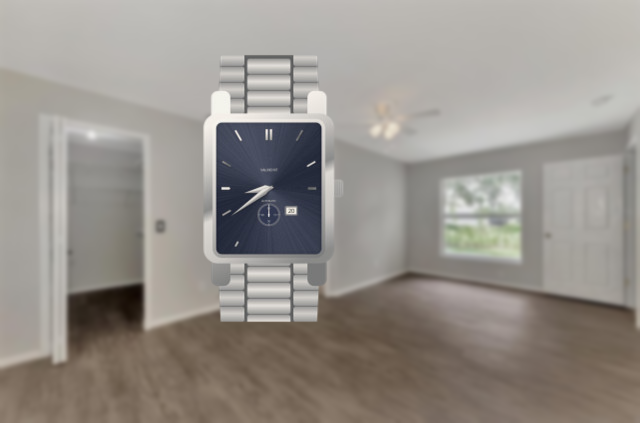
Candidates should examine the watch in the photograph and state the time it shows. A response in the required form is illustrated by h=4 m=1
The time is h=8 m=39
